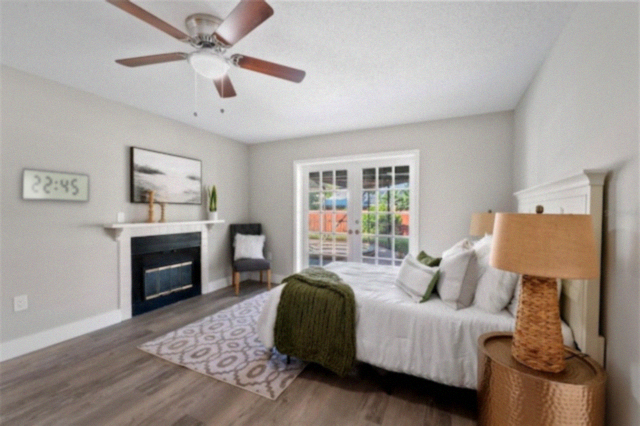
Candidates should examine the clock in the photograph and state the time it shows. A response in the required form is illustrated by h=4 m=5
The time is h=22 m=45
